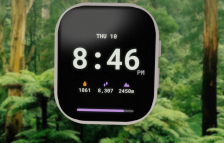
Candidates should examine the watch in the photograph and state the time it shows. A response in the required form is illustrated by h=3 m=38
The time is h=8 m=46
